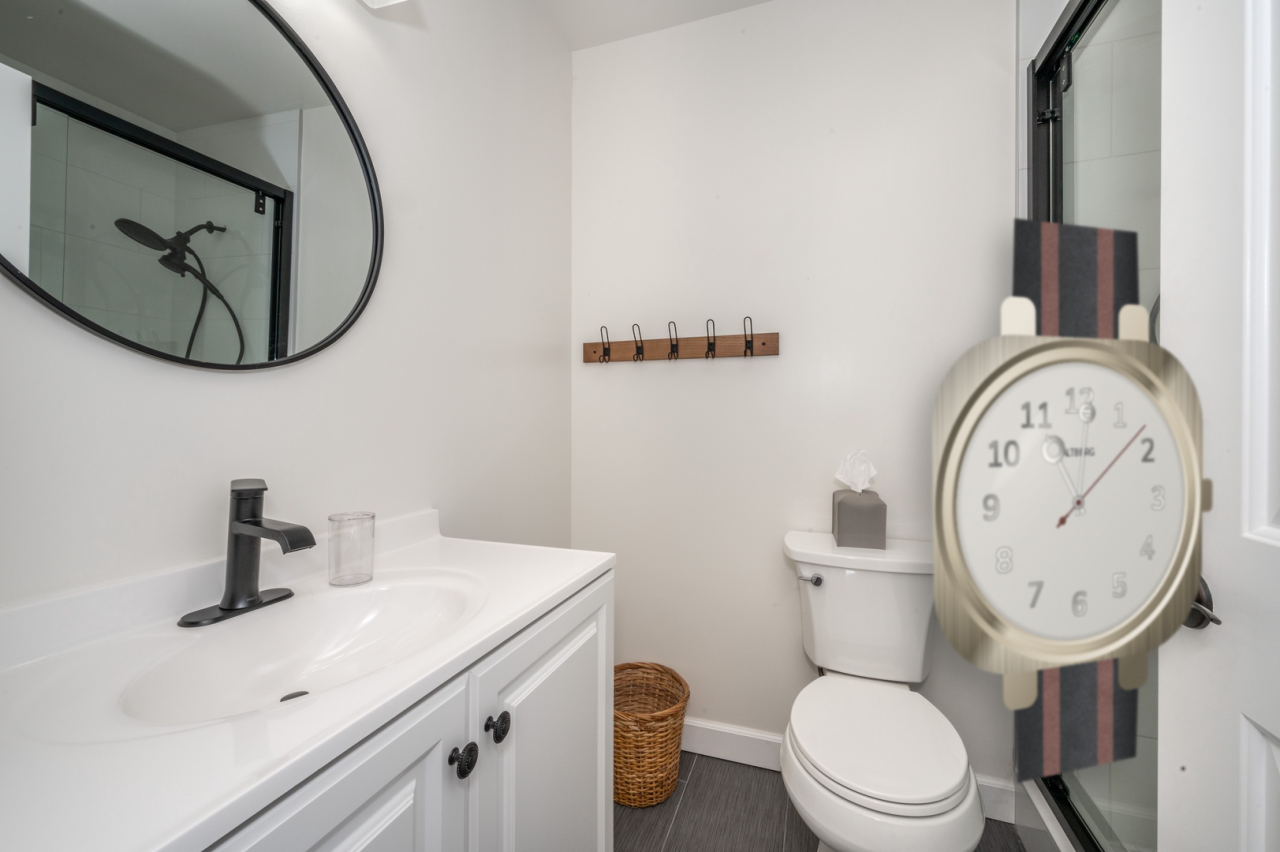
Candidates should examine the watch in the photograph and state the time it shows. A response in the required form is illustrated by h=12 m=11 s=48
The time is h=11 m=1 s=8
